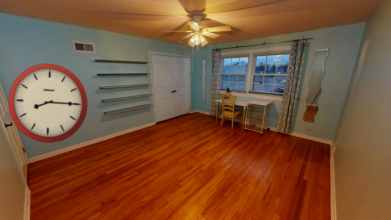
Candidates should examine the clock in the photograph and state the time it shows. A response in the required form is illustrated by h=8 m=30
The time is h=8 m=15
